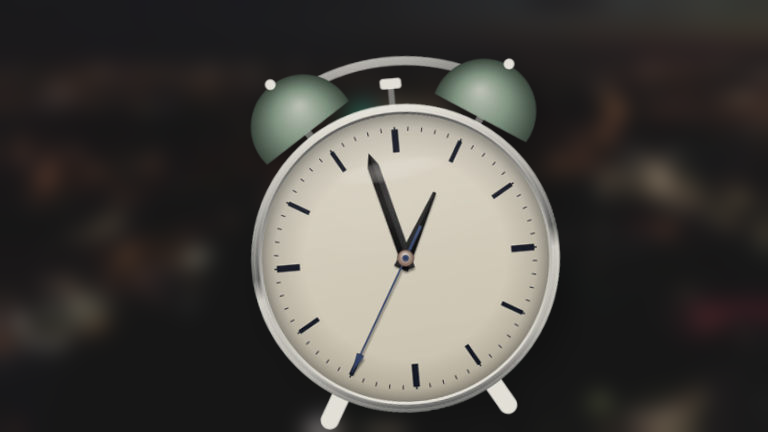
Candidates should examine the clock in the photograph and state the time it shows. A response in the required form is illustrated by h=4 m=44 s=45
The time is h=12 m=57 s=35
